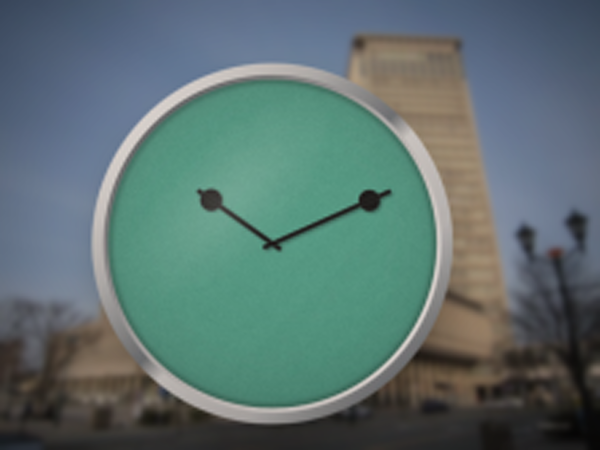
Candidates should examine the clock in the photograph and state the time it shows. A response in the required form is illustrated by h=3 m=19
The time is h=10 m=11
